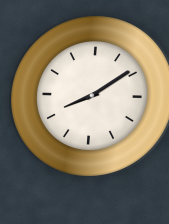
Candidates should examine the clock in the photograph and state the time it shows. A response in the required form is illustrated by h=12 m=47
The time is h=8 m=9
